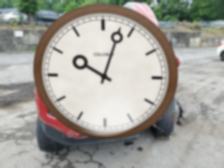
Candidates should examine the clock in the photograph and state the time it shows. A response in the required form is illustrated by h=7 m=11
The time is h=10 m=3
